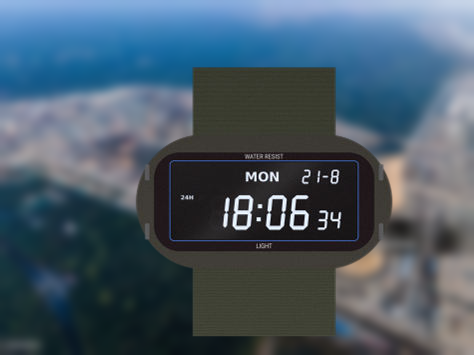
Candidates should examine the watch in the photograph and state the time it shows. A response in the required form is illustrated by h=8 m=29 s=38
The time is h=18 m=6 s=34
